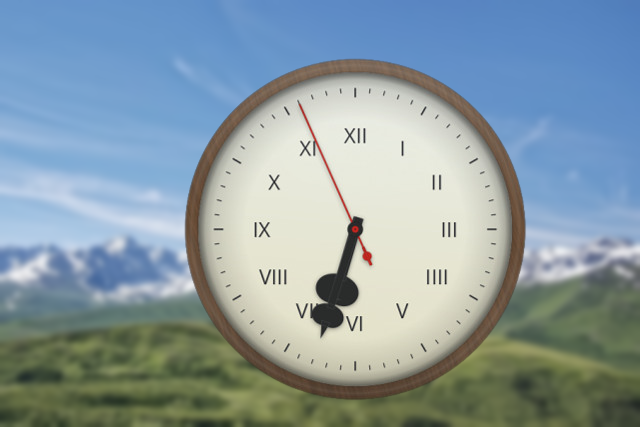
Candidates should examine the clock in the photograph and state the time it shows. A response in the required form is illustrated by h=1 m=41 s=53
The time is h=6 m=32 s=56
